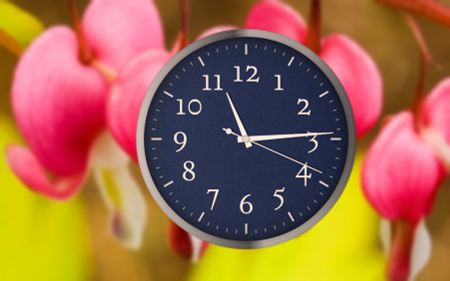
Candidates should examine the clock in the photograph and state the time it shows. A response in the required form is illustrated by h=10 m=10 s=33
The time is h=11 m=14 s=19
